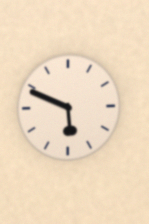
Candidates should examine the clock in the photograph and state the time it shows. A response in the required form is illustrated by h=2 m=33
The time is h=5 m=49
